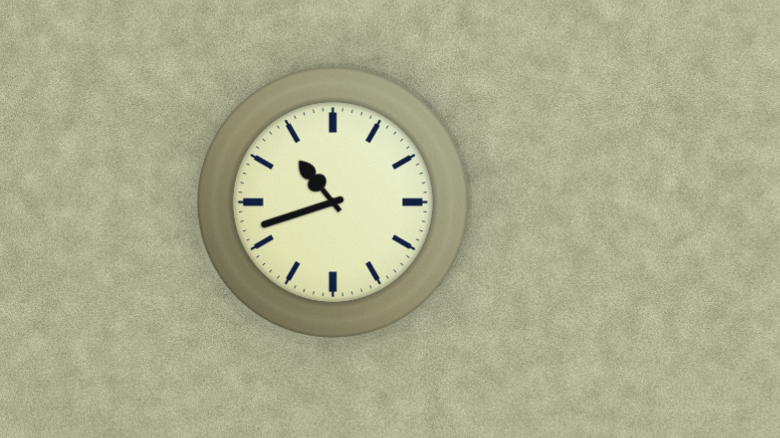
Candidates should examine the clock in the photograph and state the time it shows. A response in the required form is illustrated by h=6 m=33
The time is h=10 m=42
